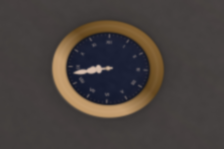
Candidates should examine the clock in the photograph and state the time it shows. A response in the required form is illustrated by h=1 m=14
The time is h=8 m=43
